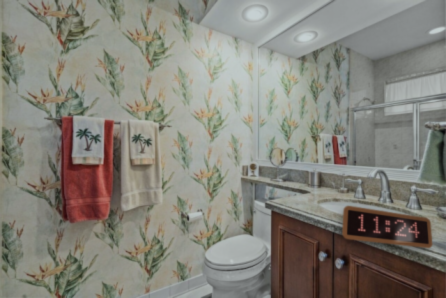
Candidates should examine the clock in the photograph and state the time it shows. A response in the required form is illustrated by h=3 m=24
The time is h=11 m=24
